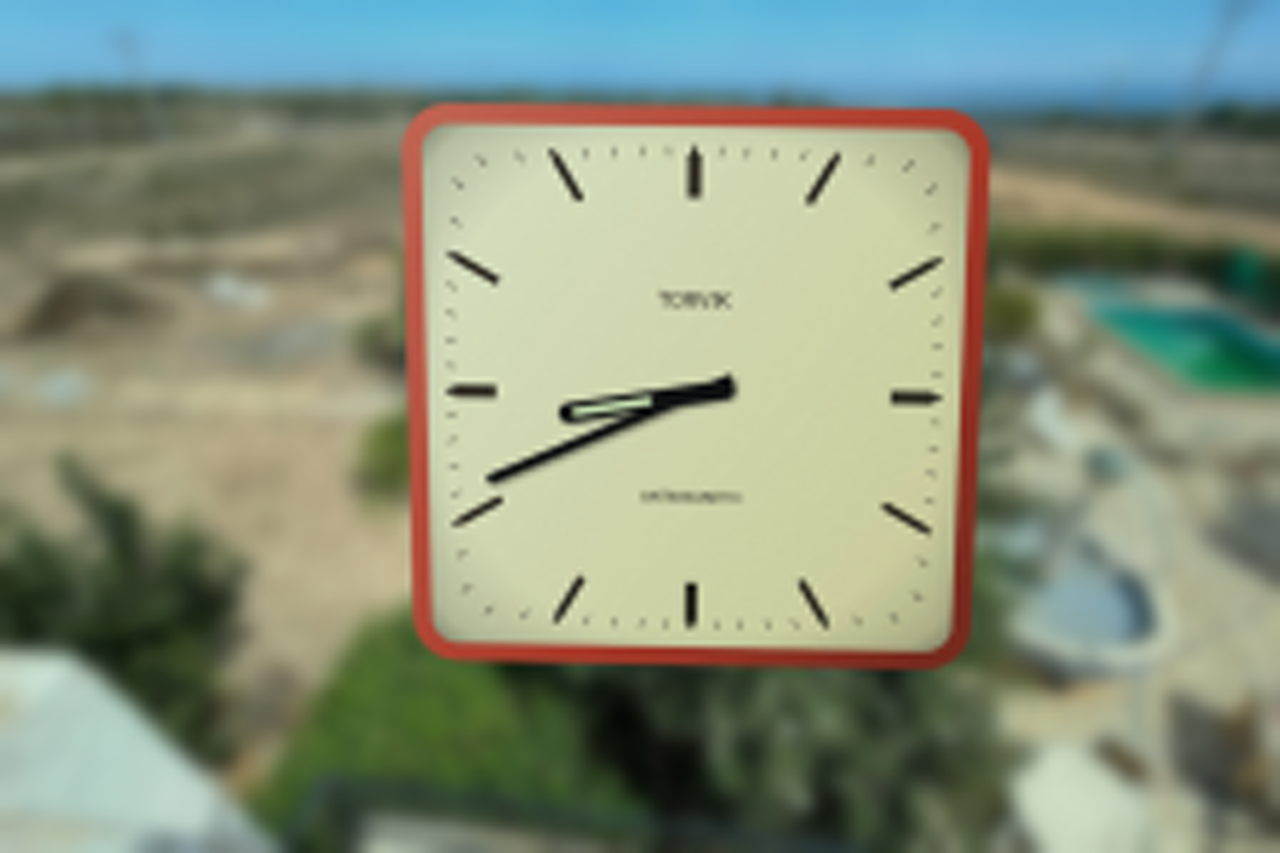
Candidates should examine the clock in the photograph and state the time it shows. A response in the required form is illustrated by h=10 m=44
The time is h=8 m=41
